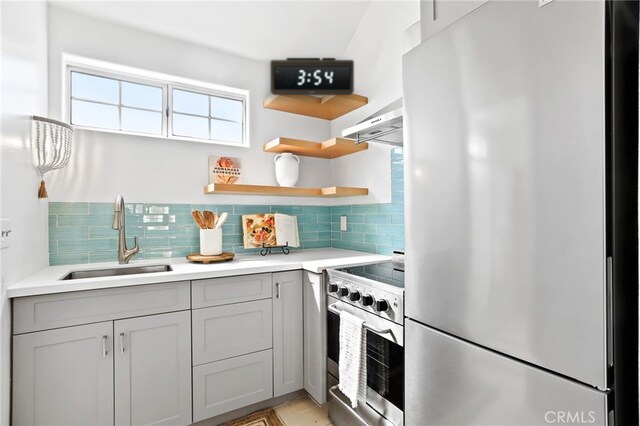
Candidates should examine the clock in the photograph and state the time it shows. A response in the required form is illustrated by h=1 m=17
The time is h=3 m=54
